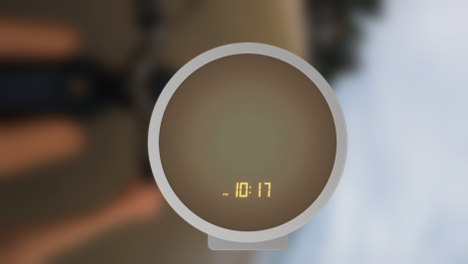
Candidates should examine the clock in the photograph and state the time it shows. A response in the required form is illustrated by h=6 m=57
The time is h=10 m=17
